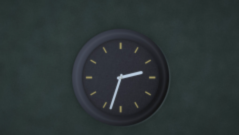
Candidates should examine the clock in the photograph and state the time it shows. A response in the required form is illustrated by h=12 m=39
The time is h=2 m=33
